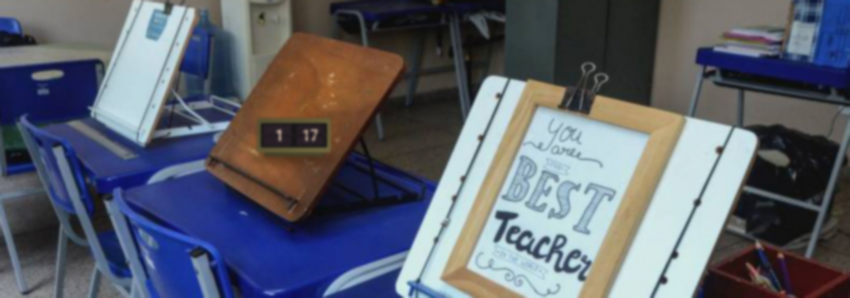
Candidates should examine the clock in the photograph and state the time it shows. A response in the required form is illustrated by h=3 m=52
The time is h=1 m=17
